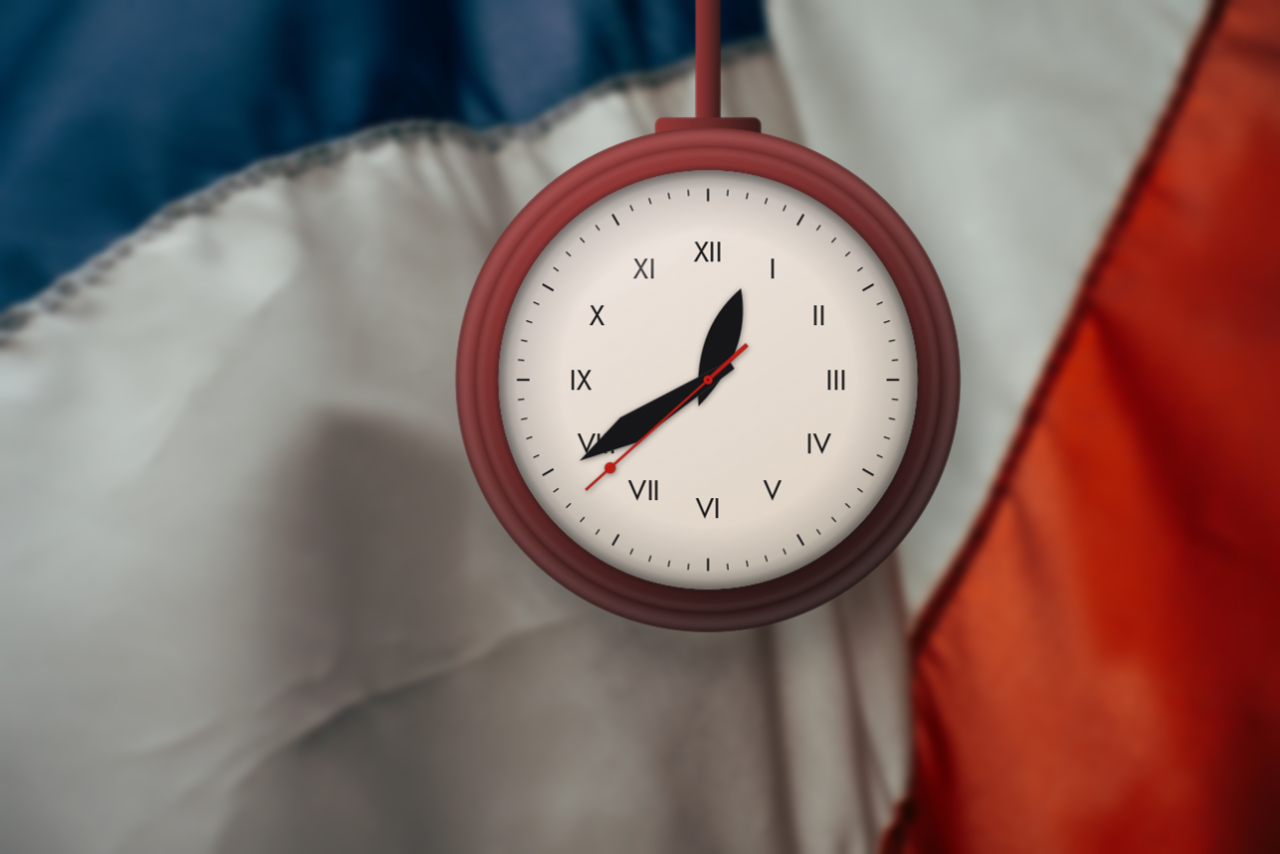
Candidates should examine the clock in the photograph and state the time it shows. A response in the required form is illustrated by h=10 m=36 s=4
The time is h=12 m=39 s=38
